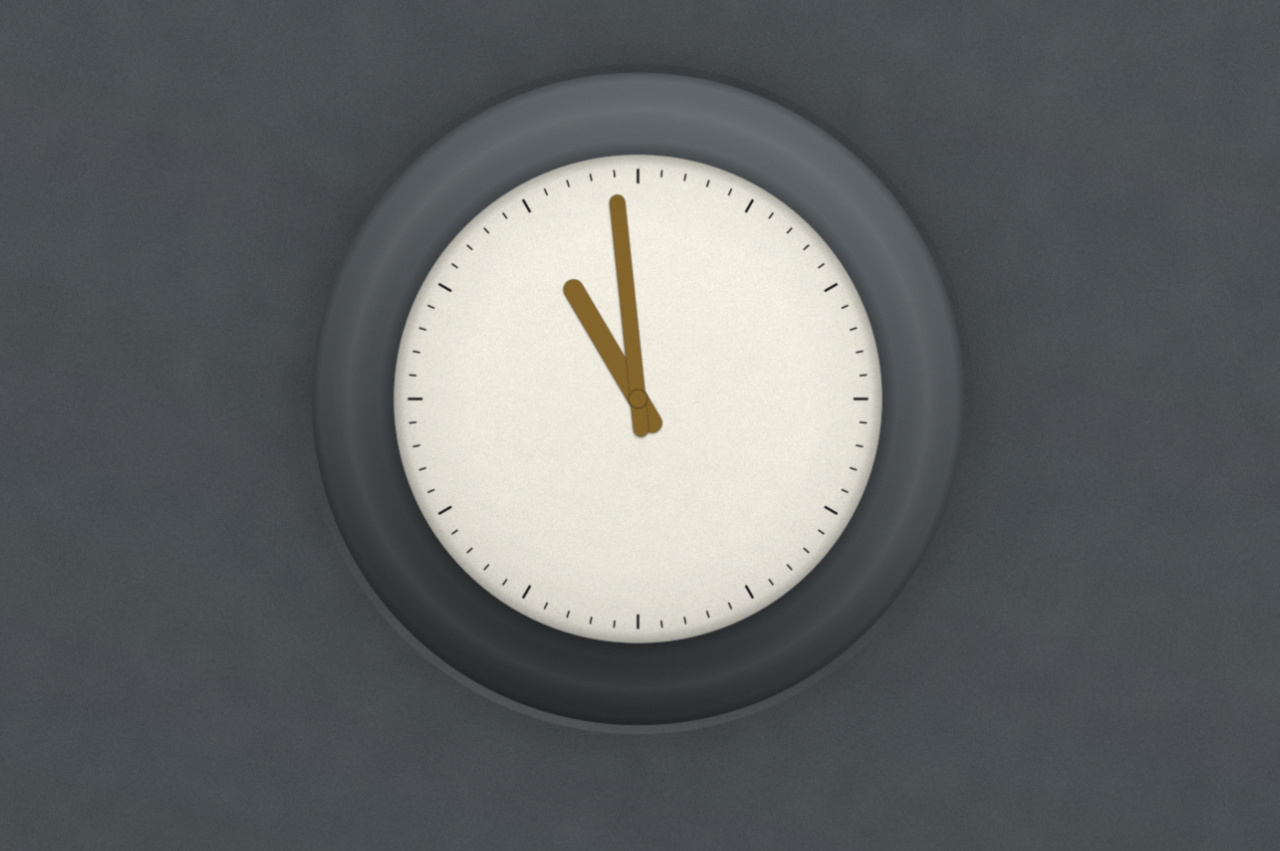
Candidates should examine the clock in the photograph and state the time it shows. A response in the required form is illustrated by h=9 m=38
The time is h=10 m=59
